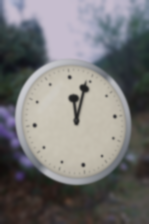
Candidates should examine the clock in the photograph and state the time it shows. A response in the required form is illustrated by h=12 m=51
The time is h=12 m=4
